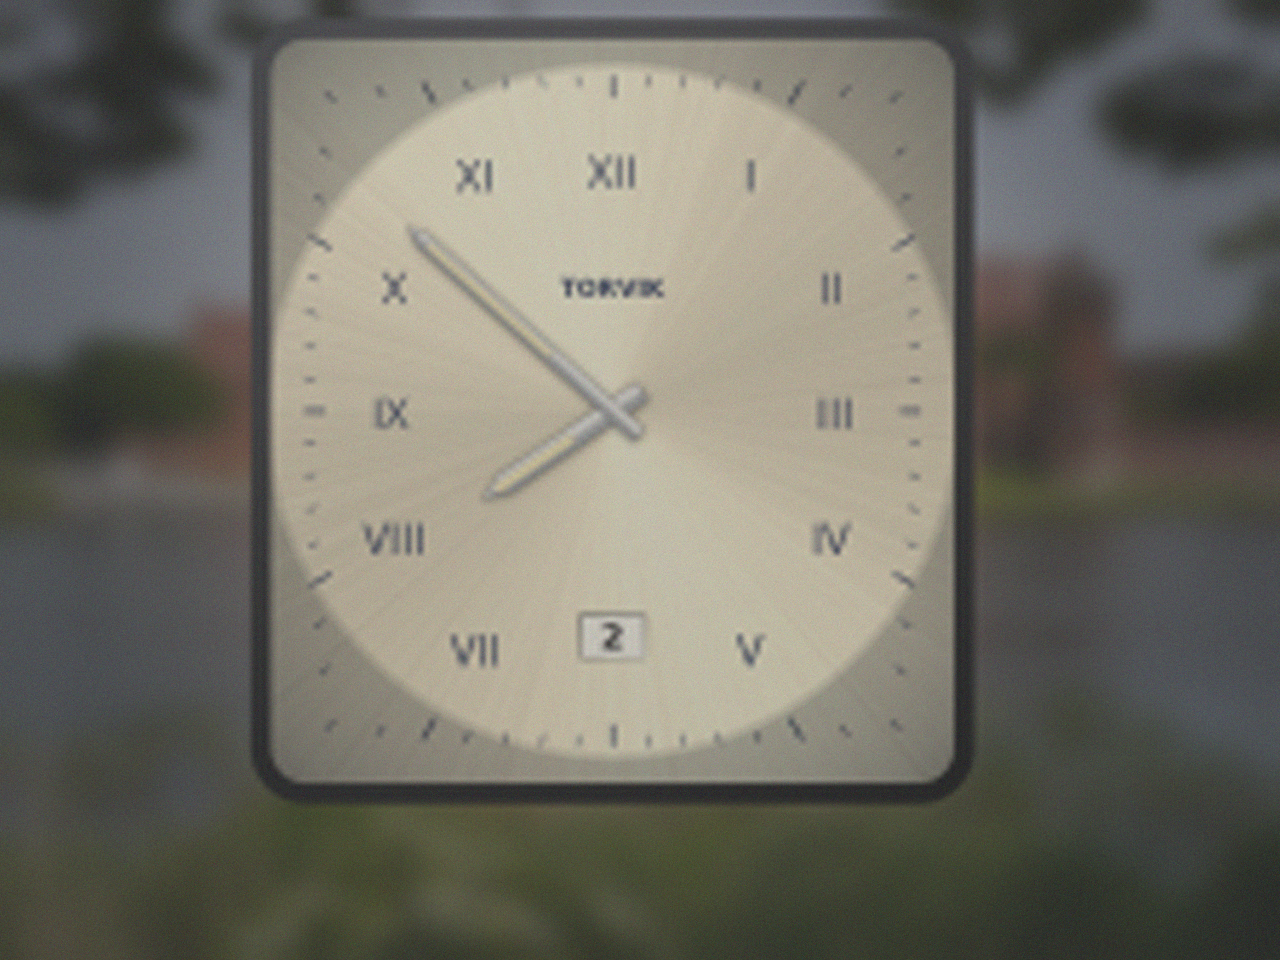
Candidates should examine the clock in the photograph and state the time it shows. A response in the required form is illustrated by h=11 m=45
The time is h=7 m=52
